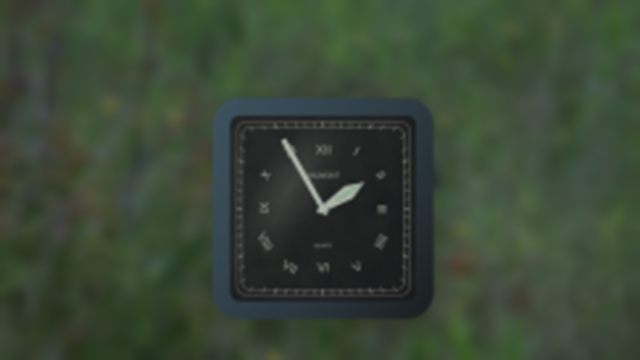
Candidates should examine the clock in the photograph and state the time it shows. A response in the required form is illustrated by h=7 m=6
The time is h=1 m=55
